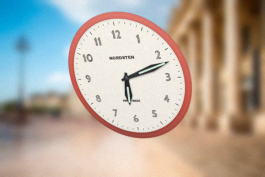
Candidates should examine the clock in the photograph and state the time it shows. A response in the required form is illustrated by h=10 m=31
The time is h=6 m=12
